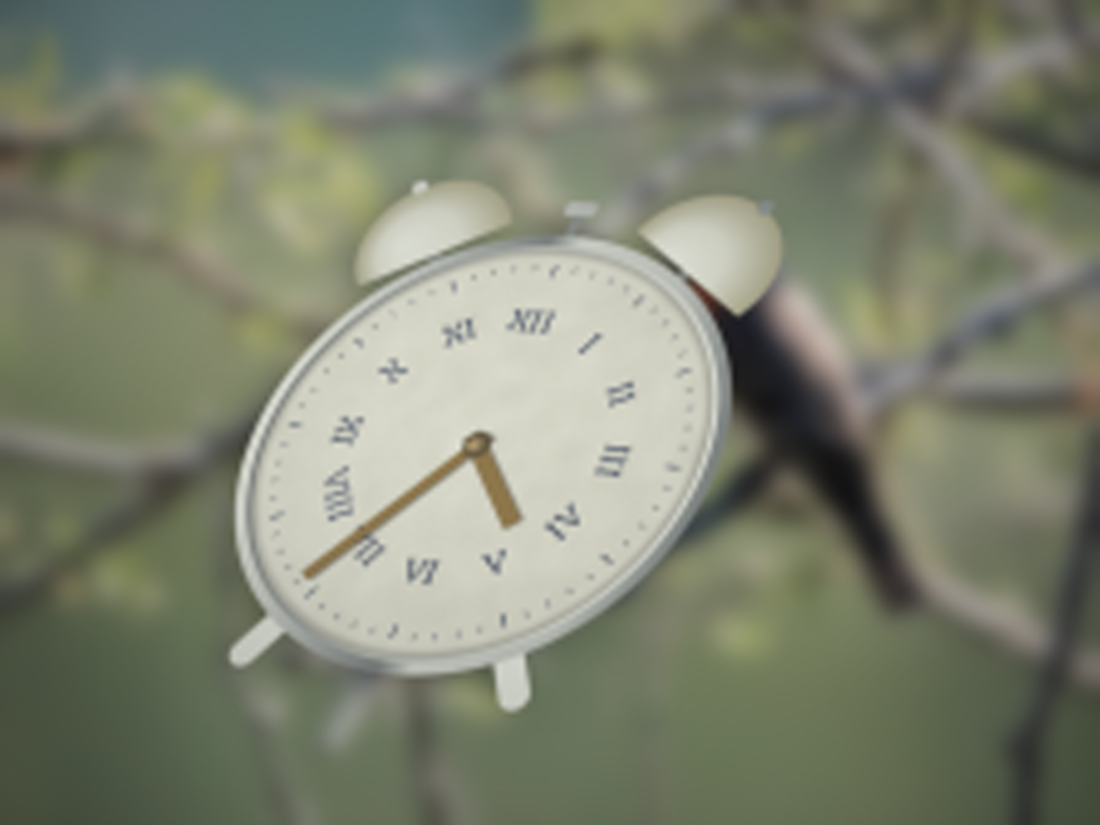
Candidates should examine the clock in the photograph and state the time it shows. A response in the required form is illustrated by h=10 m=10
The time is h=4 m=36
